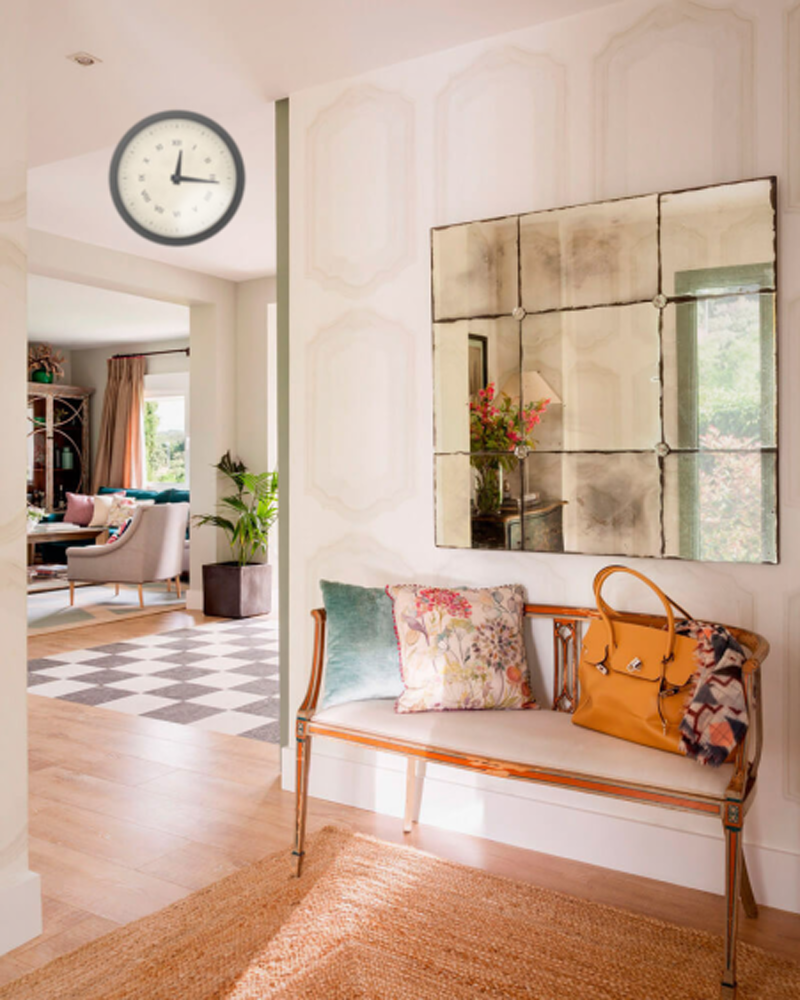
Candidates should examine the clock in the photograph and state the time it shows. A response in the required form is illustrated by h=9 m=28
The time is h=12 m=16
